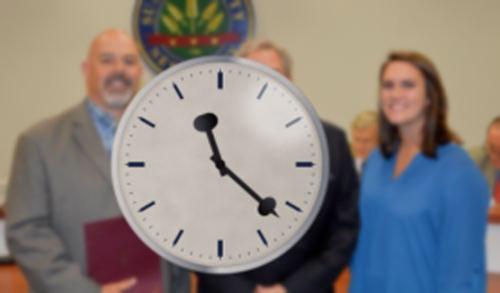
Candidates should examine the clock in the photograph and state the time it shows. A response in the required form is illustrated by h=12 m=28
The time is h=11 m=22
